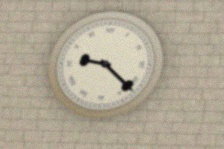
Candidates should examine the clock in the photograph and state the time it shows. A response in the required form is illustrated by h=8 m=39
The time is h=9 m=22
